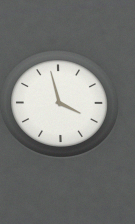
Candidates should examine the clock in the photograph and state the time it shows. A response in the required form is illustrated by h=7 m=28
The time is h=3 m=58
